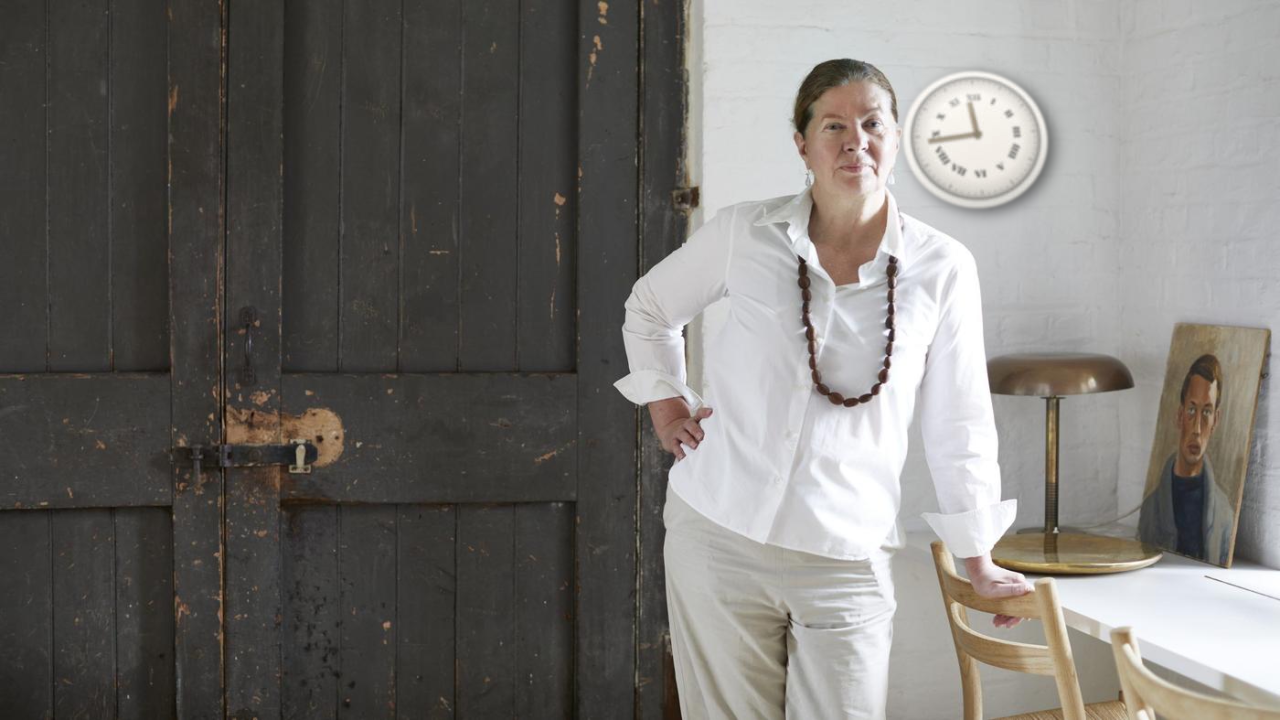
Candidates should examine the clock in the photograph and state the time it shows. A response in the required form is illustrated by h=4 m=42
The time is h=11 m=44
